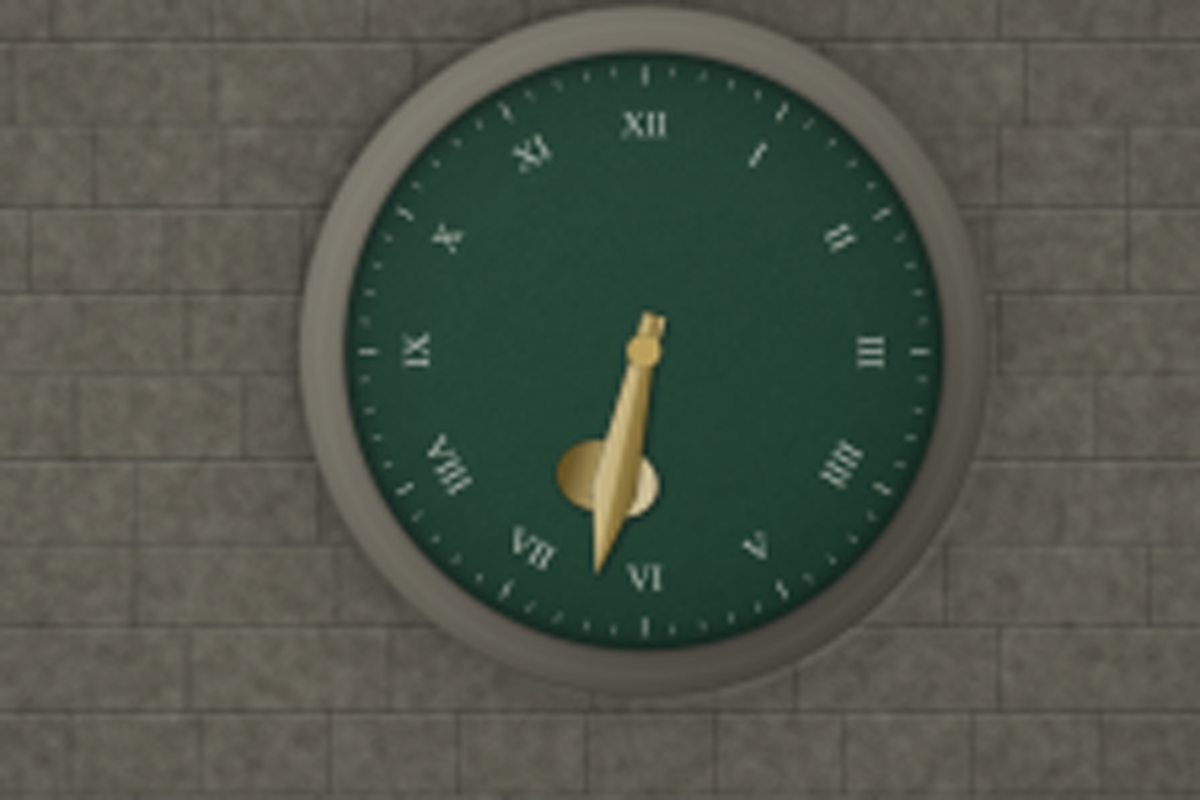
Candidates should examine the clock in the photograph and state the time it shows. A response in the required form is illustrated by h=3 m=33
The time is h=6 m=32
